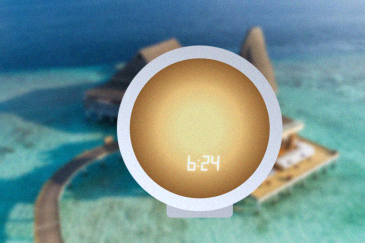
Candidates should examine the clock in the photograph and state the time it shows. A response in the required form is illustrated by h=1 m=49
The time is h=6 m=24
